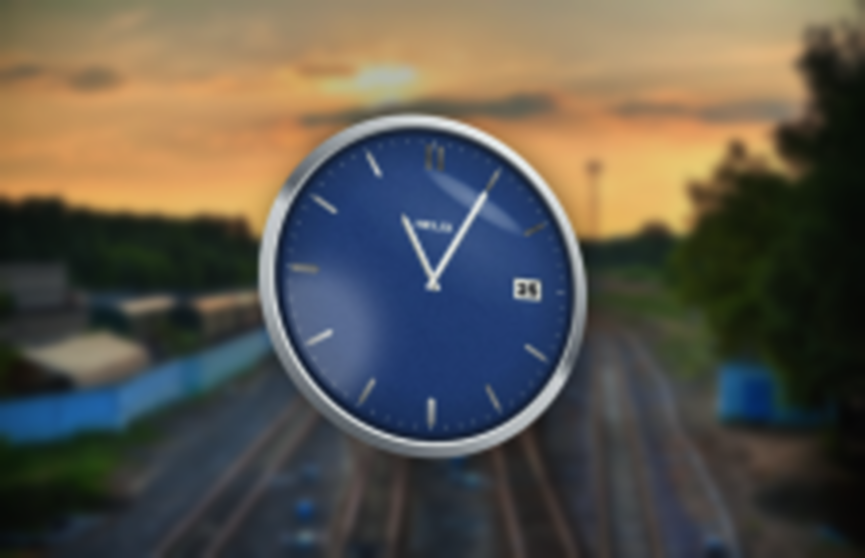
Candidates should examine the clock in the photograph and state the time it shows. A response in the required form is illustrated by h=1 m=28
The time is h=11 m=5
